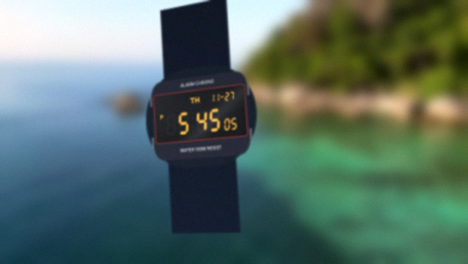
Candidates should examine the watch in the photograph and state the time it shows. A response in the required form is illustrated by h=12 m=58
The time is h=5 m=45
